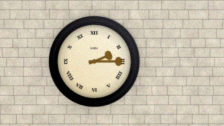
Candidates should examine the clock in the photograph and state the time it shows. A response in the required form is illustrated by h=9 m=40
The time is h=2 m=15
